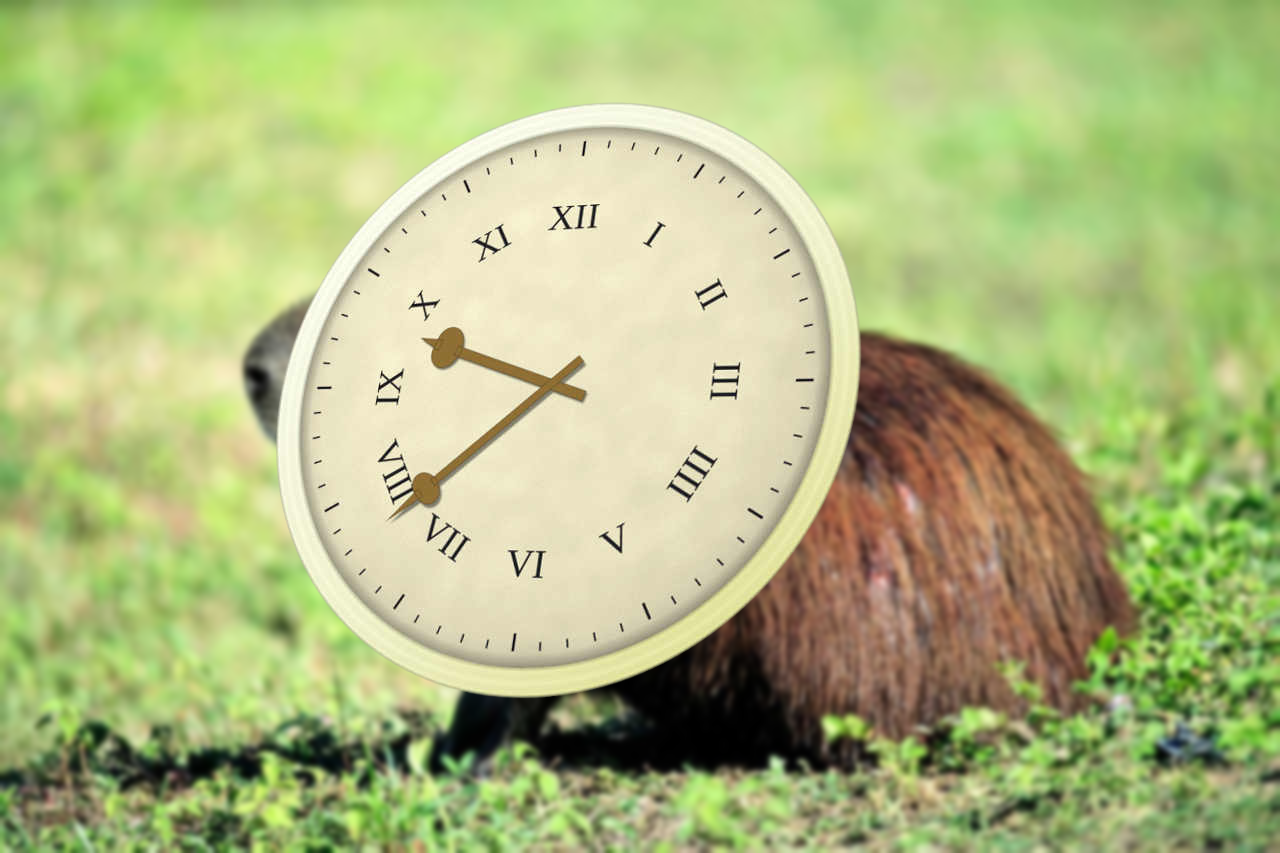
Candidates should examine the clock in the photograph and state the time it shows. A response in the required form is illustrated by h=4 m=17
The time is h=9 m=38
